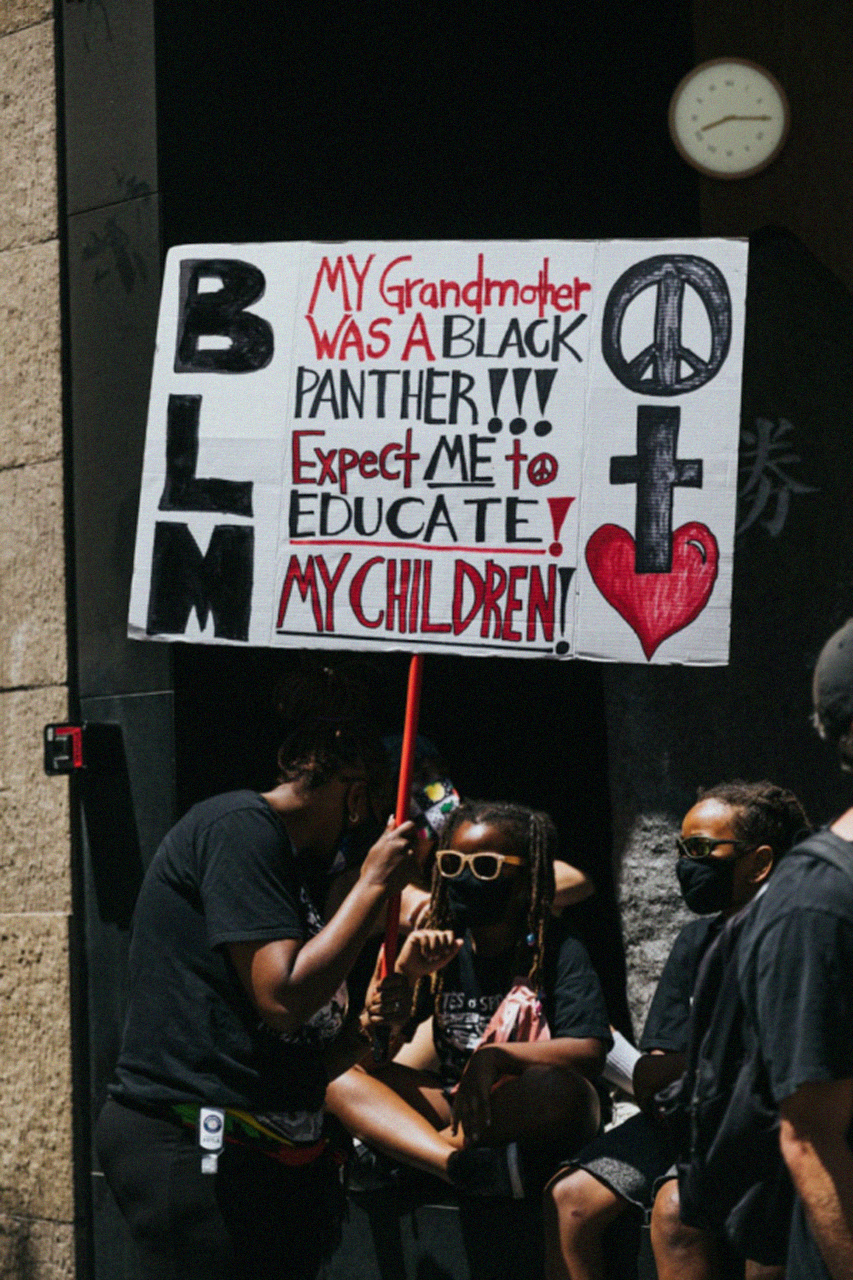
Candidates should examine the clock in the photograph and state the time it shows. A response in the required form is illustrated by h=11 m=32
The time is h=8 m=15
